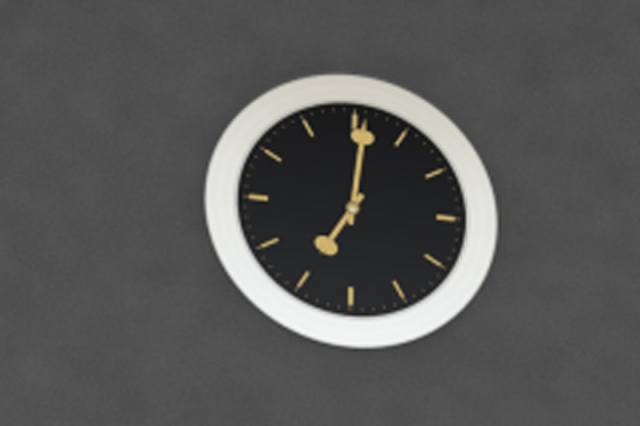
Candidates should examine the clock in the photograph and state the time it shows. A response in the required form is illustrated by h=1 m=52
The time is h=7 m=1
